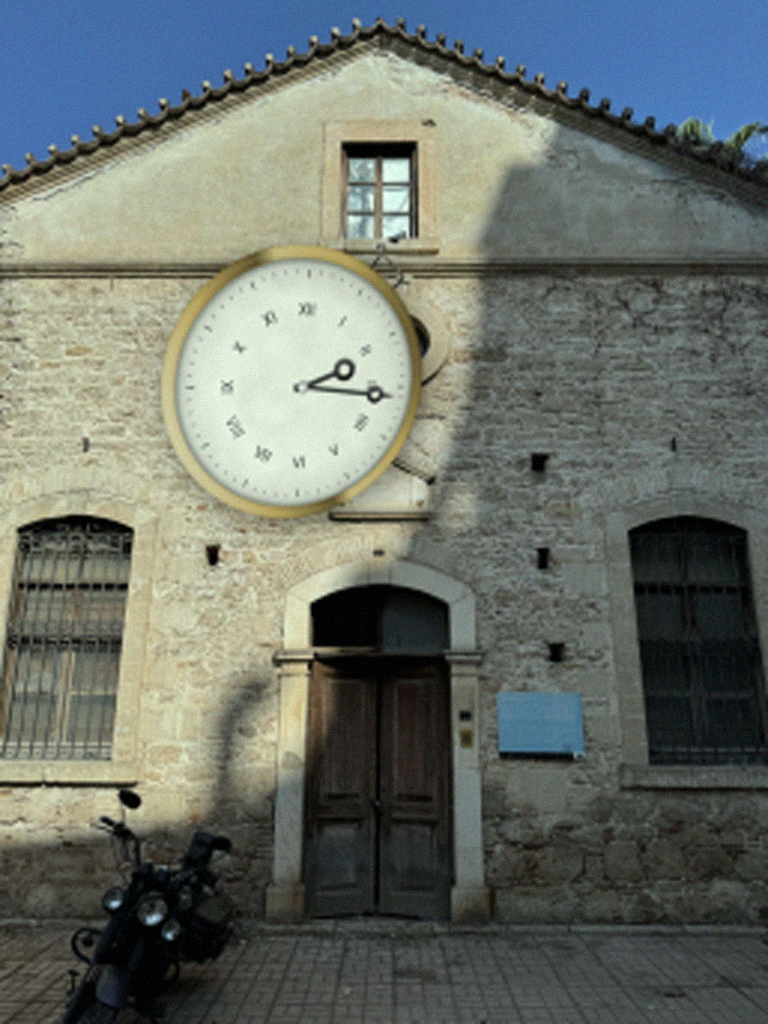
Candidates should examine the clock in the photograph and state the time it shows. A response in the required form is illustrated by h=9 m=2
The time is h=2 m=16
